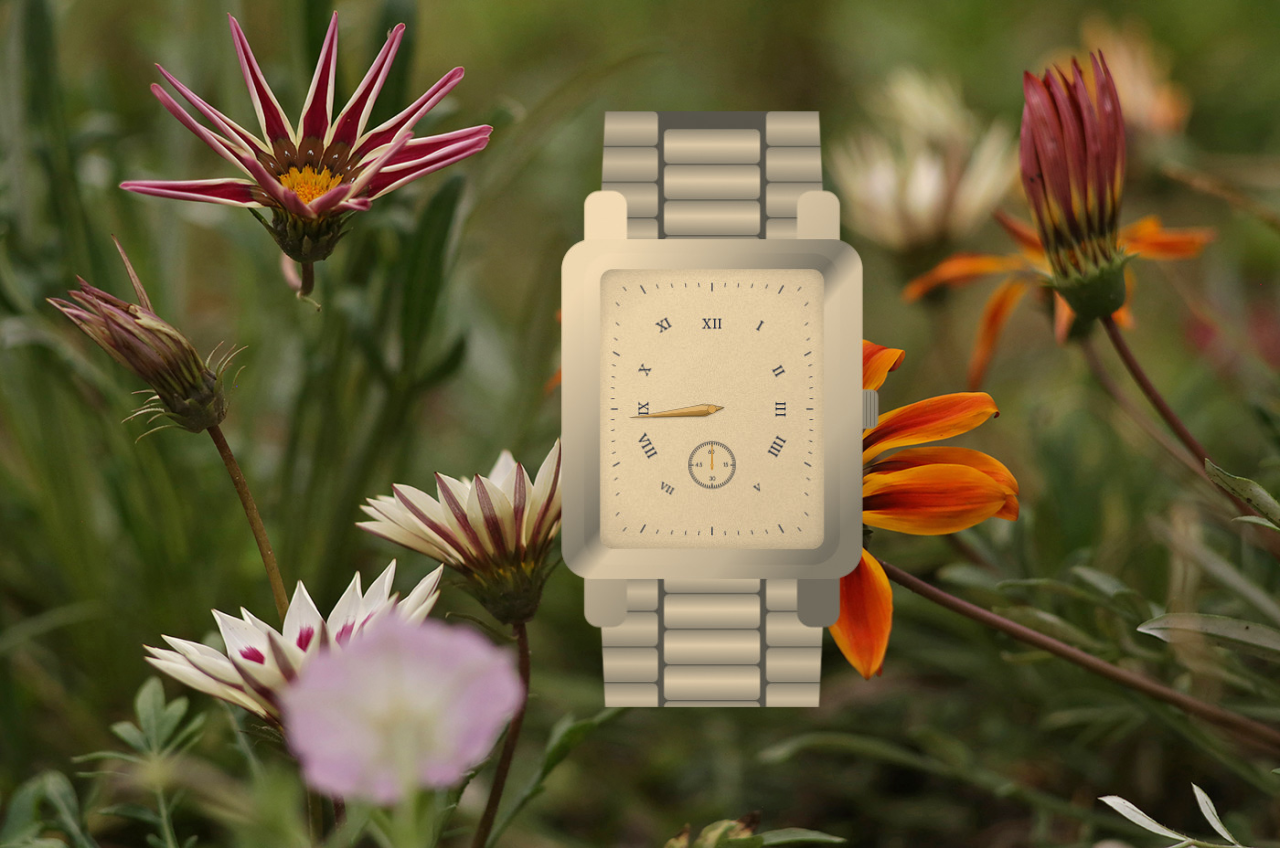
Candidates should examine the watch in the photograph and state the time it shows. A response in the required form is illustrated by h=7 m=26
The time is h=8 m=44
